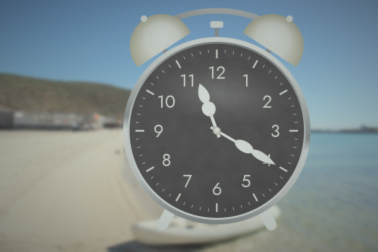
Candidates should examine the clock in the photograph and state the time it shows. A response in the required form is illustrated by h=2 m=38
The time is h=11 m=20
